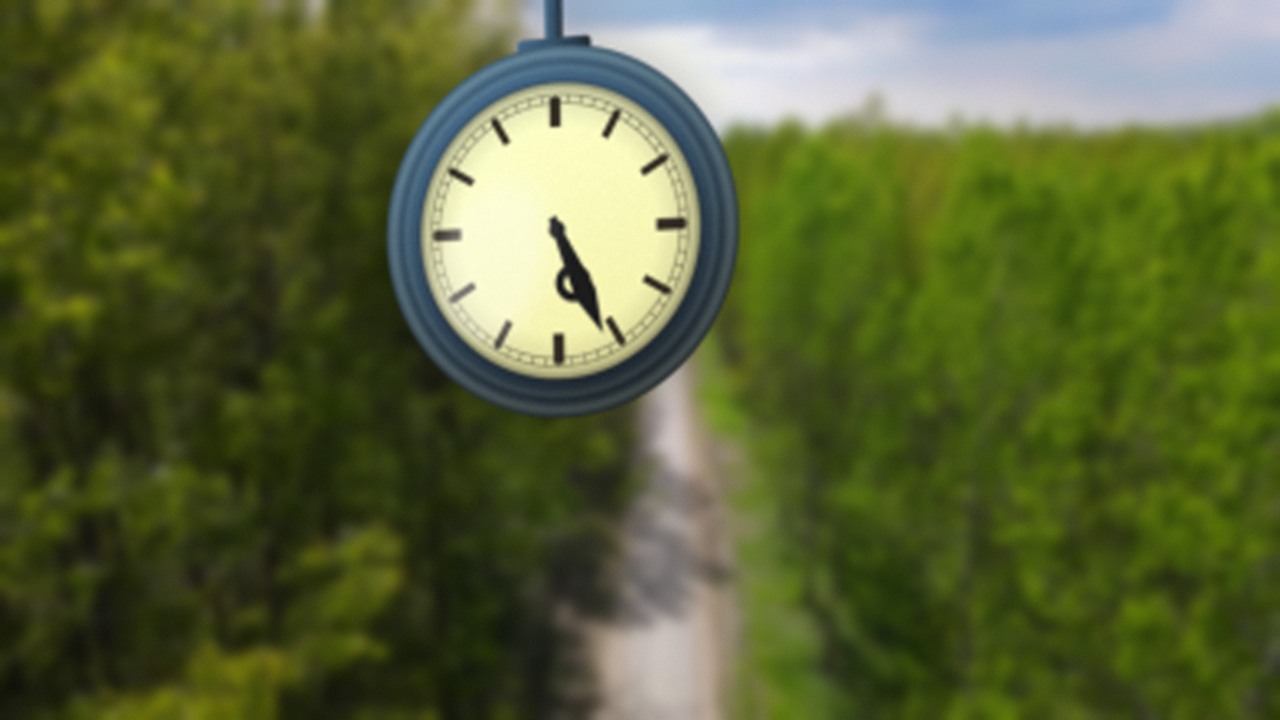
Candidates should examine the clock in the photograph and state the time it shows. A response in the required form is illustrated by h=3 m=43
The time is h=5 m=26
